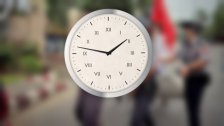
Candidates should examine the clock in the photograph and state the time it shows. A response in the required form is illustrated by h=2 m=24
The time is h=1 m=47
